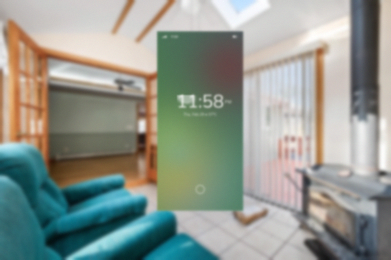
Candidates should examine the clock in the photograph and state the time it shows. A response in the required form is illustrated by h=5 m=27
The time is h=11 m=58
